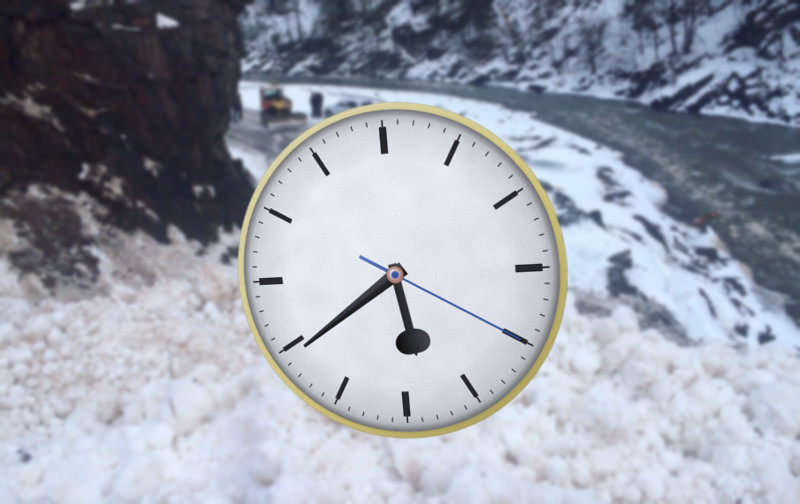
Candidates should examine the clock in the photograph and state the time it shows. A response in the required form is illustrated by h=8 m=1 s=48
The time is h=5 m=39 s=20
